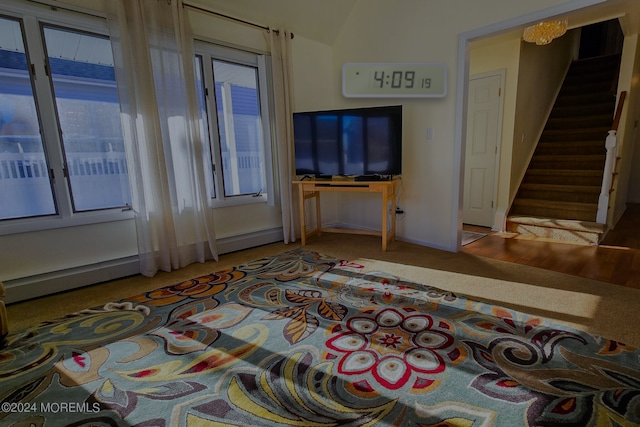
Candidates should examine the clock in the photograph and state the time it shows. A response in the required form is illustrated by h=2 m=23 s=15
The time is h=4 m=9 s=19
